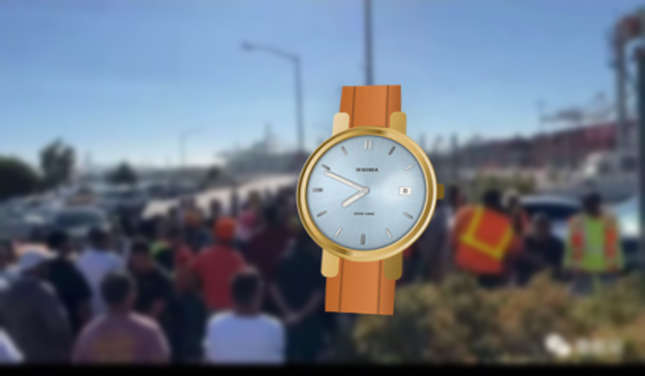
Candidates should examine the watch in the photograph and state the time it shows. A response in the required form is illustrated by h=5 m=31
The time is h=7 m=49
